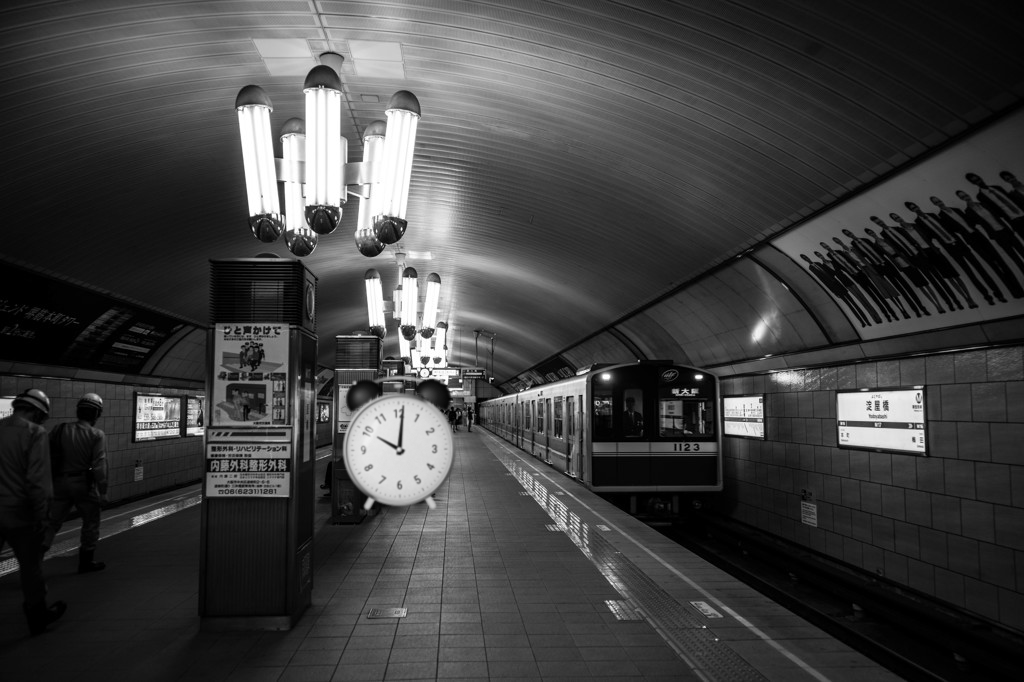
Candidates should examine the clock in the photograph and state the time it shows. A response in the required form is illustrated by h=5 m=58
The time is h=10 m=1
